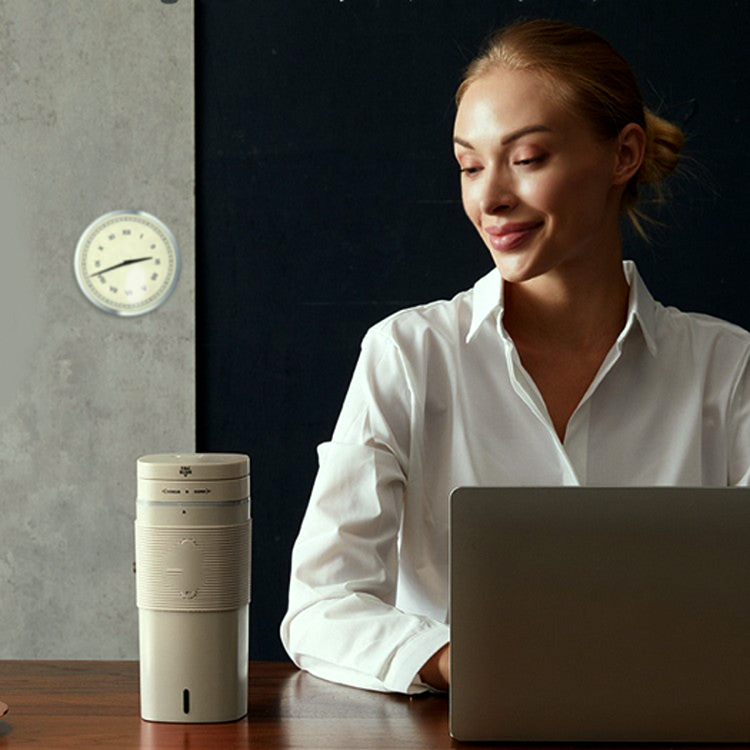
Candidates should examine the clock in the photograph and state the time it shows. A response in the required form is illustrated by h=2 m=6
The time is h=2 m=42
